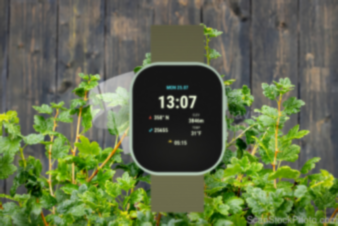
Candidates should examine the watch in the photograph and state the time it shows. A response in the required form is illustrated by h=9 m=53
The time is h=13 m=7
